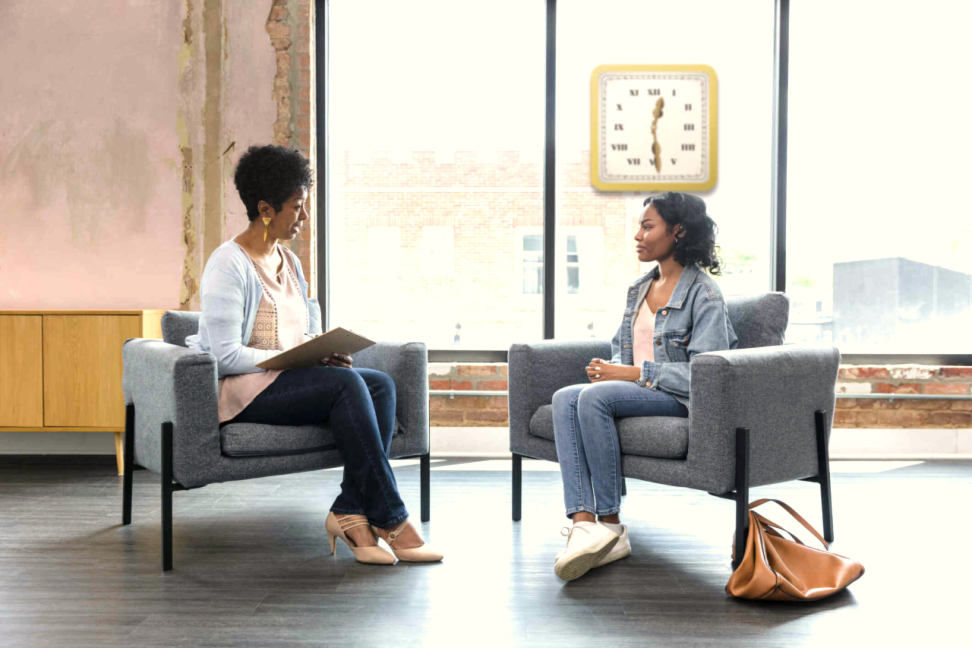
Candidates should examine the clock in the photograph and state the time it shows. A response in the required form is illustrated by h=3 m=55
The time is h=12 m=29
